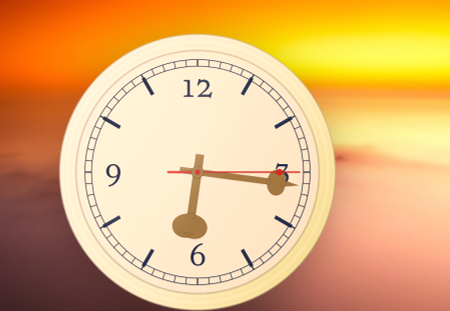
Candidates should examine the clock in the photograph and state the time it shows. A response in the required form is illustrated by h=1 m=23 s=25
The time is h=6 m=16 s=15
